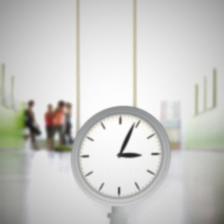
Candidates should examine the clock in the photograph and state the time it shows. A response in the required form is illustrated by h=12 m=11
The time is h=3 m=4
